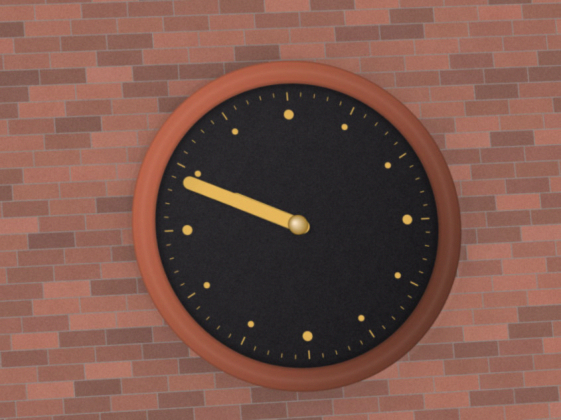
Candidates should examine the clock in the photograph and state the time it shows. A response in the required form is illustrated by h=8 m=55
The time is h=9 m=49
